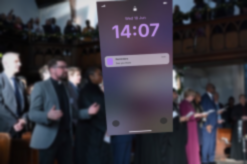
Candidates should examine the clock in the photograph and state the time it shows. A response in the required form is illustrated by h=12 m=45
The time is h=14 m=7
